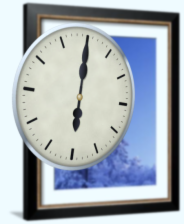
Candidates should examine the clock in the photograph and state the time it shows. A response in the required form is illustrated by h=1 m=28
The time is h=6 m=0
